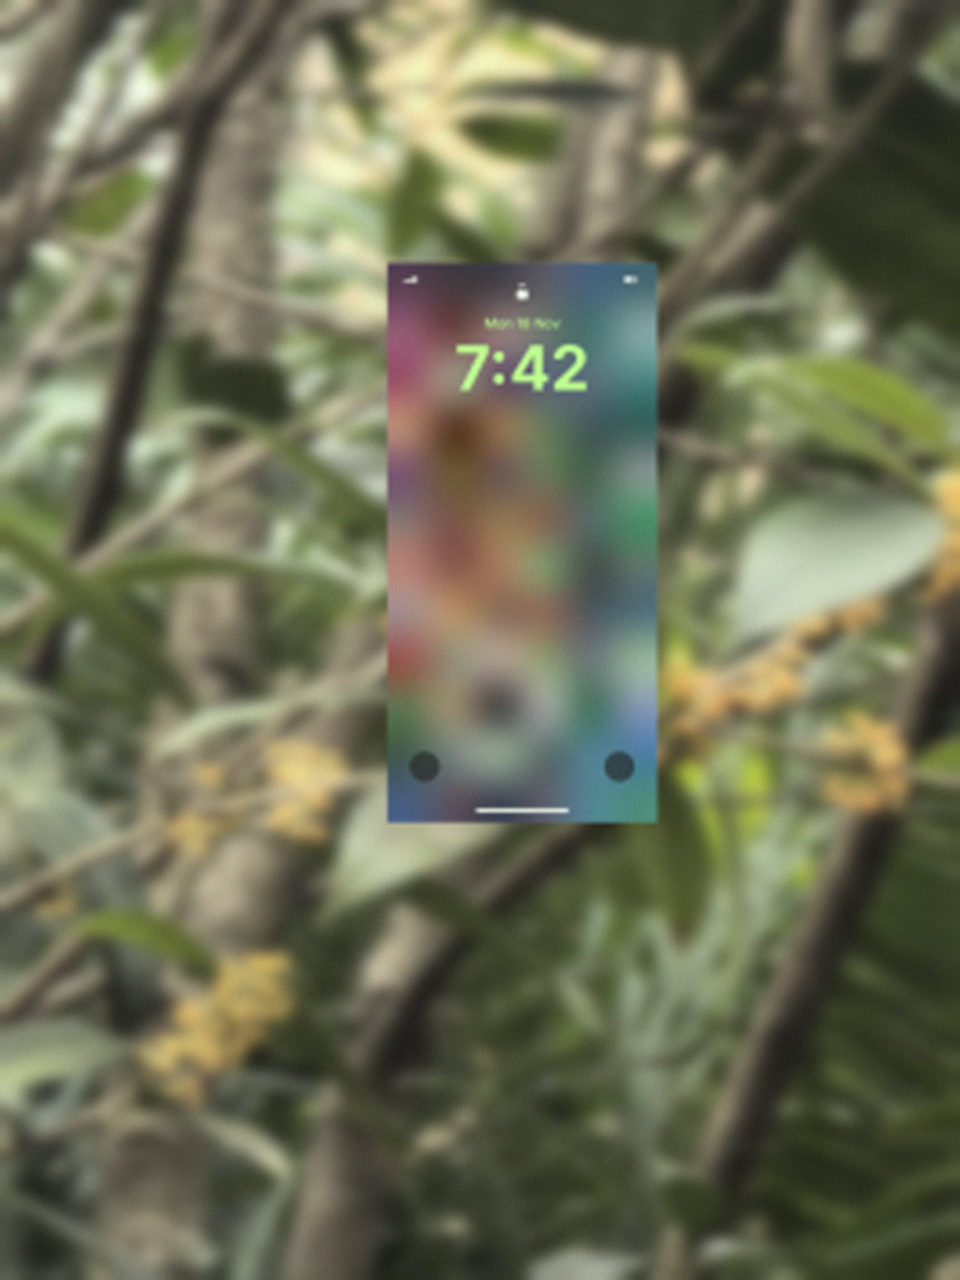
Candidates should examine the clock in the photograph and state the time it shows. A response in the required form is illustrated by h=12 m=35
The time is h=7 m=42
